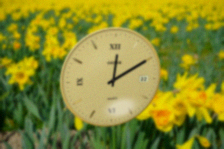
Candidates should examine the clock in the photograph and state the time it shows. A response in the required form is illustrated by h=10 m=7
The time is h=12 m=10
